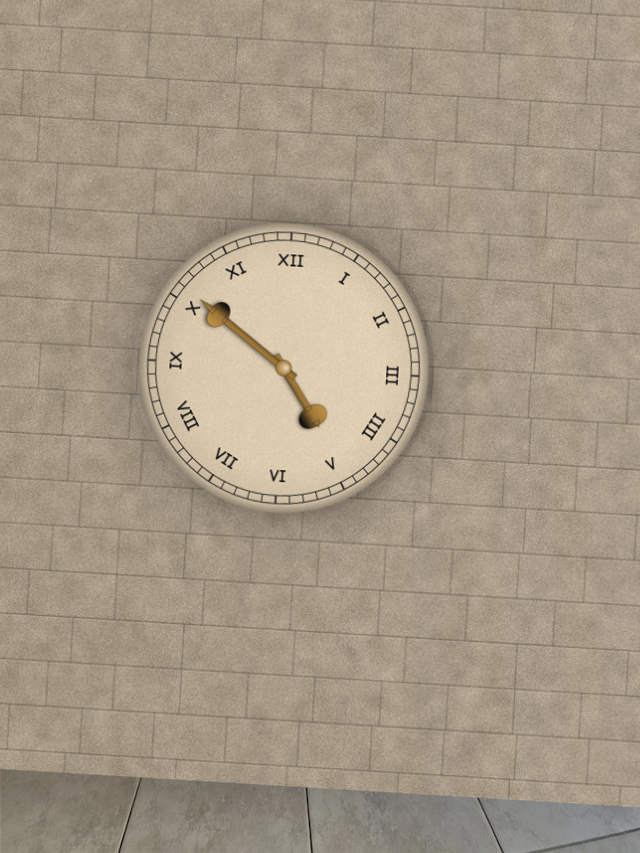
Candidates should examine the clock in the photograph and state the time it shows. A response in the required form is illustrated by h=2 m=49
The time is h=4 m=51
